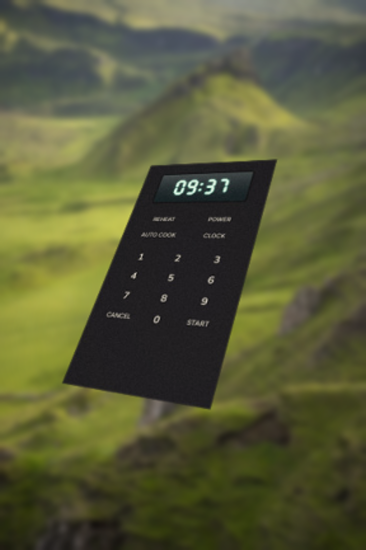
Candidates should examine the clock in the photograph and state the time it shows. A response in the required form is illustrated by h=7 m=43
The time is h=9 m=37
